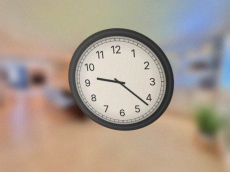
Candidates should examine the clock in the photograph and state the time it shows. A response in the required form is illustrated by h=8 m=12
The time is h=9 m=22
